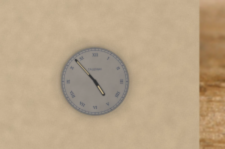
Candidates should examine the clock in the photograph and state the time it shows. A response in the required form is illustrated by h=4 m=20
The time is h=4 m=53
